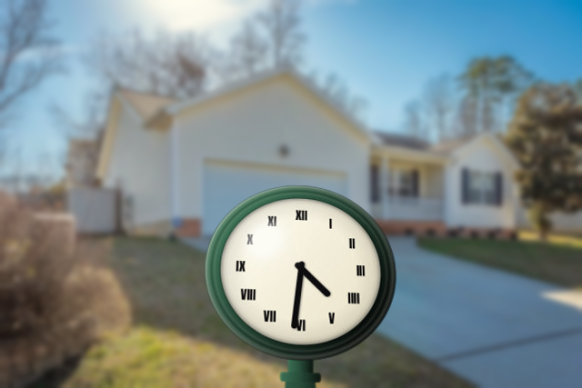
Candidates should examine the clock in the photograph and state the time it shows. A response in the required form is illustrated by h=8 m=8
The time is h=4 m=31
